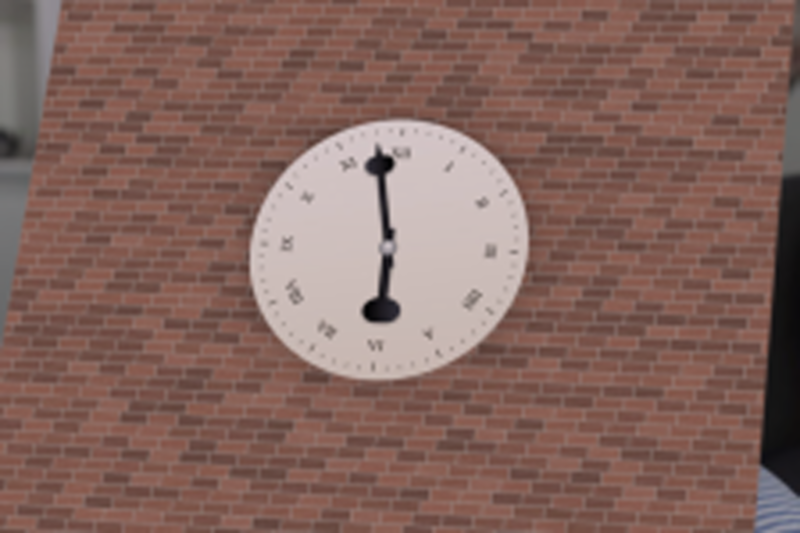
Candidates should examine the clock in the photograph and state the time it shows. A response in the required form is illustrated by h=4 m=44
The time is h=5 m=58
